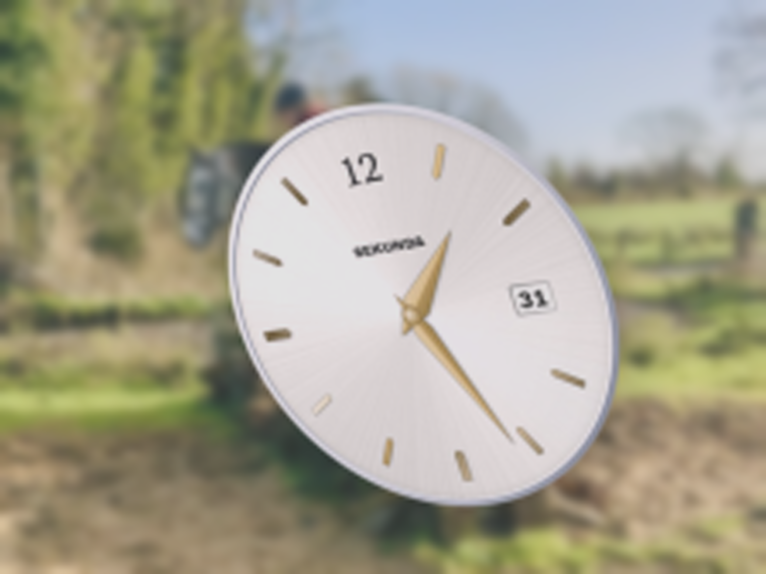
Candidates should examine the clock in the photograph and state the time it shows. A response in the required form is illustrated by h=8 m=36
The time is h=1 m=26
